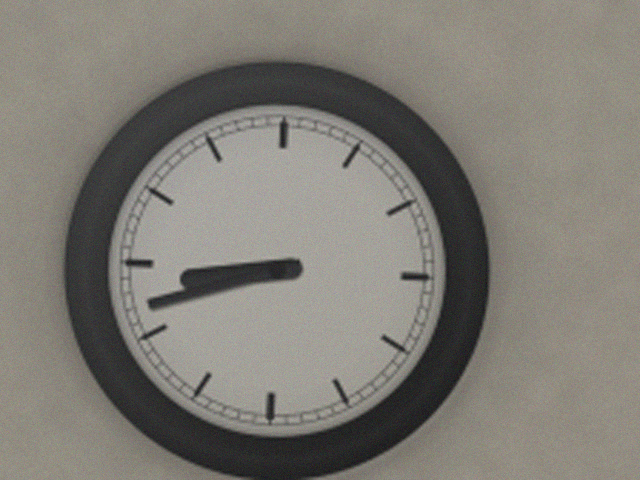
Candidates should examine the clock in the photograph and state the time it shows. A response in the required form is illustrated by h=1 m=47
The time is h=8 m=42
